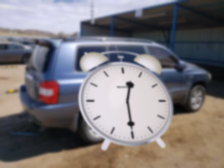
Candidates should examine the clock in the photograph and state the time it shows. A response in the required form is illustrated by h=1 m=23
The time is h=12 m=30
